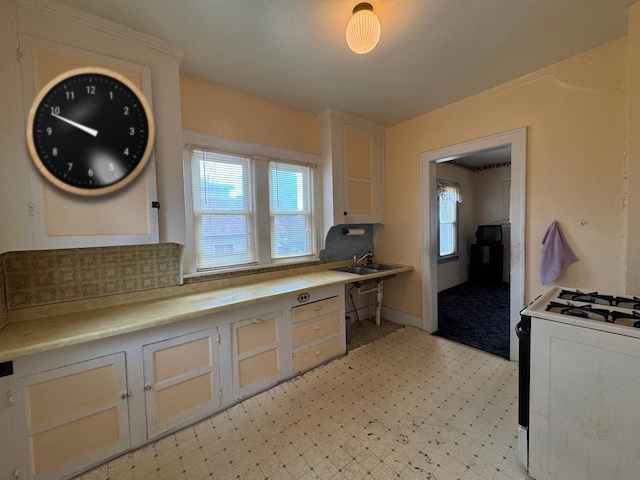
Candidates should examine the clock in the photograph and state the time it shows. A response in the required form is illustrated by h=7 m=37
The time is h=9 m=49
